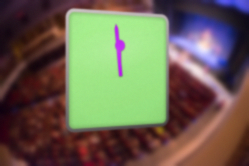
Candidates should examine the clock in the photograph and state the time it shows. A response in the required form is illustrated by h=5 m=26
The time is h=11 m=59
